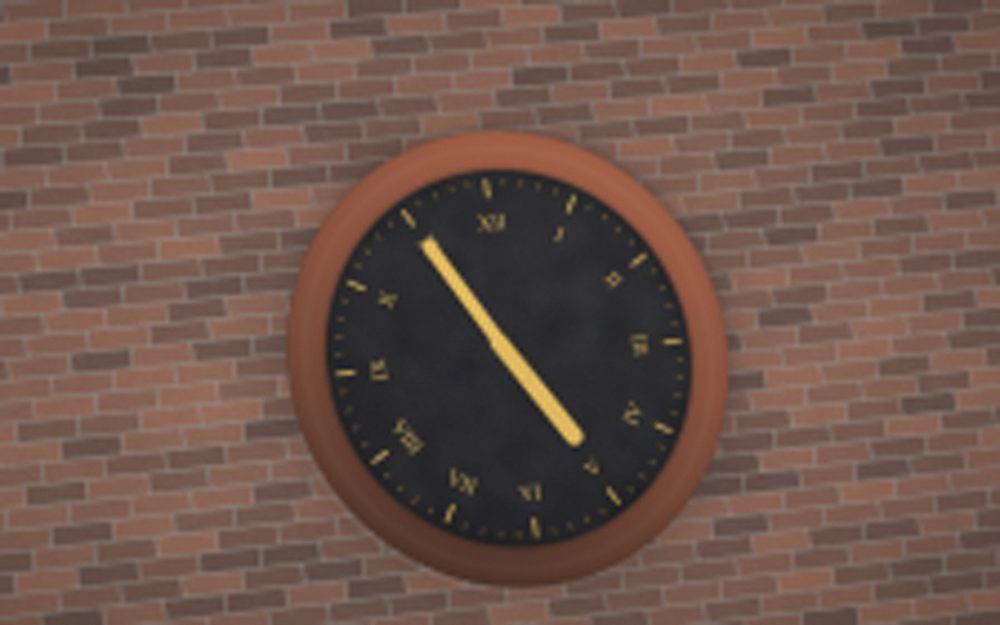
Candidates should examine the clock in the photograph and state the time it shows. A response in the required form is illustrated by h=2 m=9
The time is h=4 m=55
